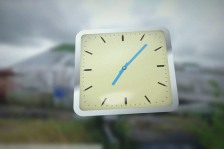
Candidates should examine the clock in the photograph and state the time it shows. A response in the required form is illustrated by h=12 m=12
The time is h=7 m=7
